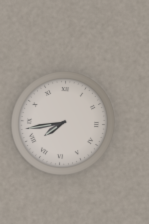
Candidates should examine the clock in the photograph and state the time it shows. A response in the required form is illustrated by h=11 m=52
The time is h=7 m=43
